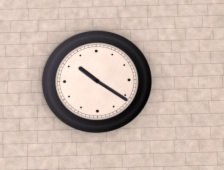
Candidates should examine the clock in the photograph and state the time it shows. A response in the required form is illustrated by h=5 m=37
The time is h=10 m=21
